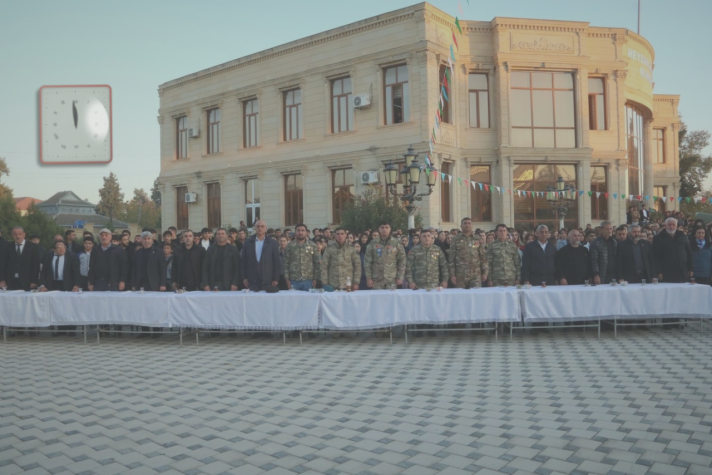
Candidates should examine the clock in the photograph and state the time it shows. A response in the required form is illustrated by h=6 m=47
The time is h=11 m=59
